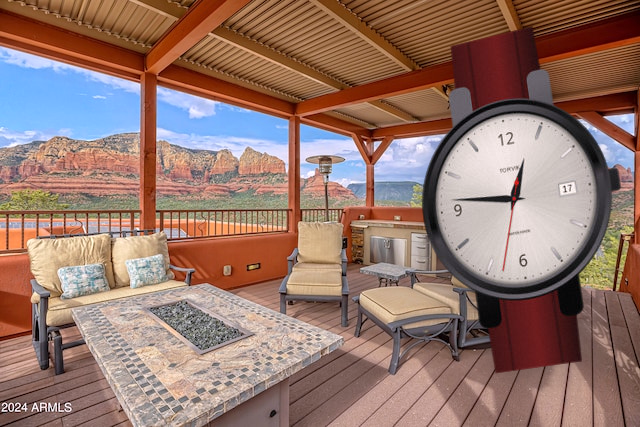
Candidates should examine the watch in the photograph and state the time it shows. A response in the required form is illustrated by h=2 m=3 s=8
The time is h=12 m=46 s=33
